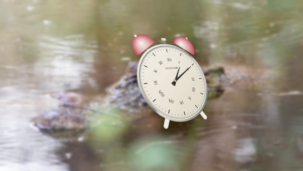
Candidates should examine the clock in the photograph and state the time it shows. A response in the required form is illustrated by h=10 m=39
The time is h=1 m=10
